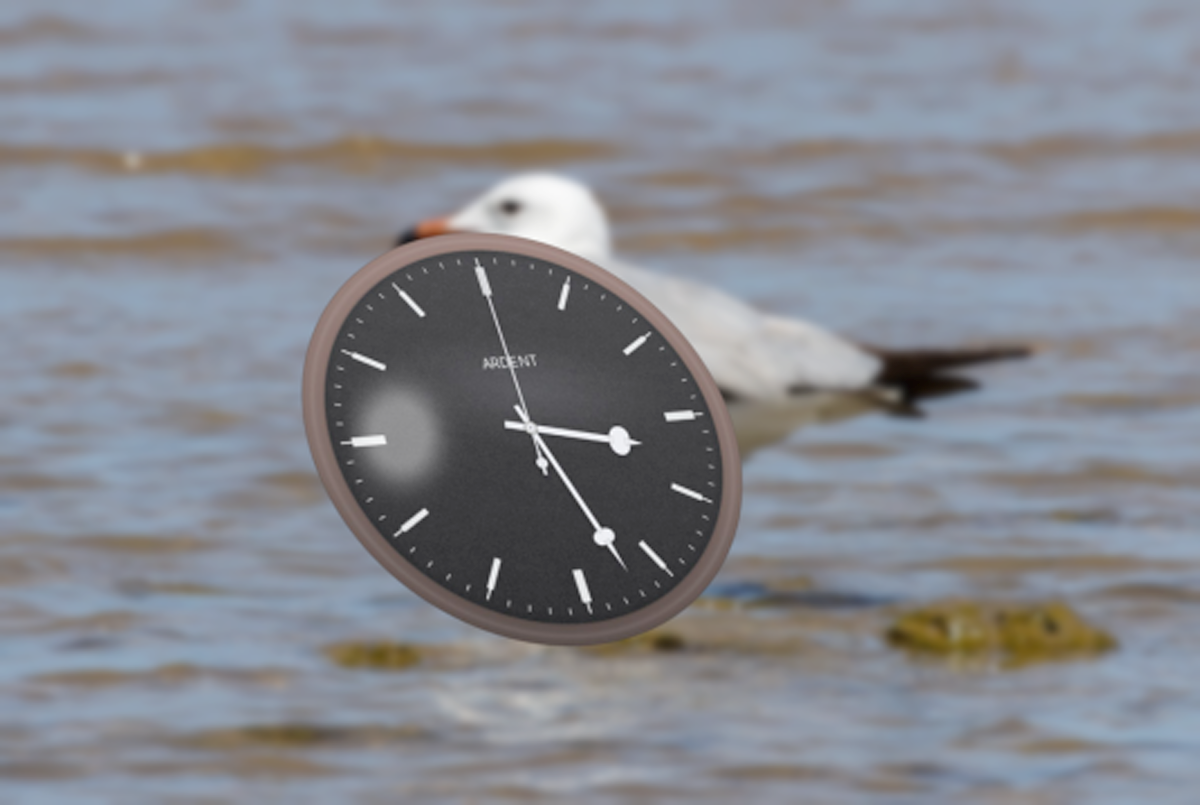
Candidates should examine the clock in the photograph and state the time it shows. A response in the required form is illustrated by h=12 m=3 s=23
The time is h=3 m=27 s=0
